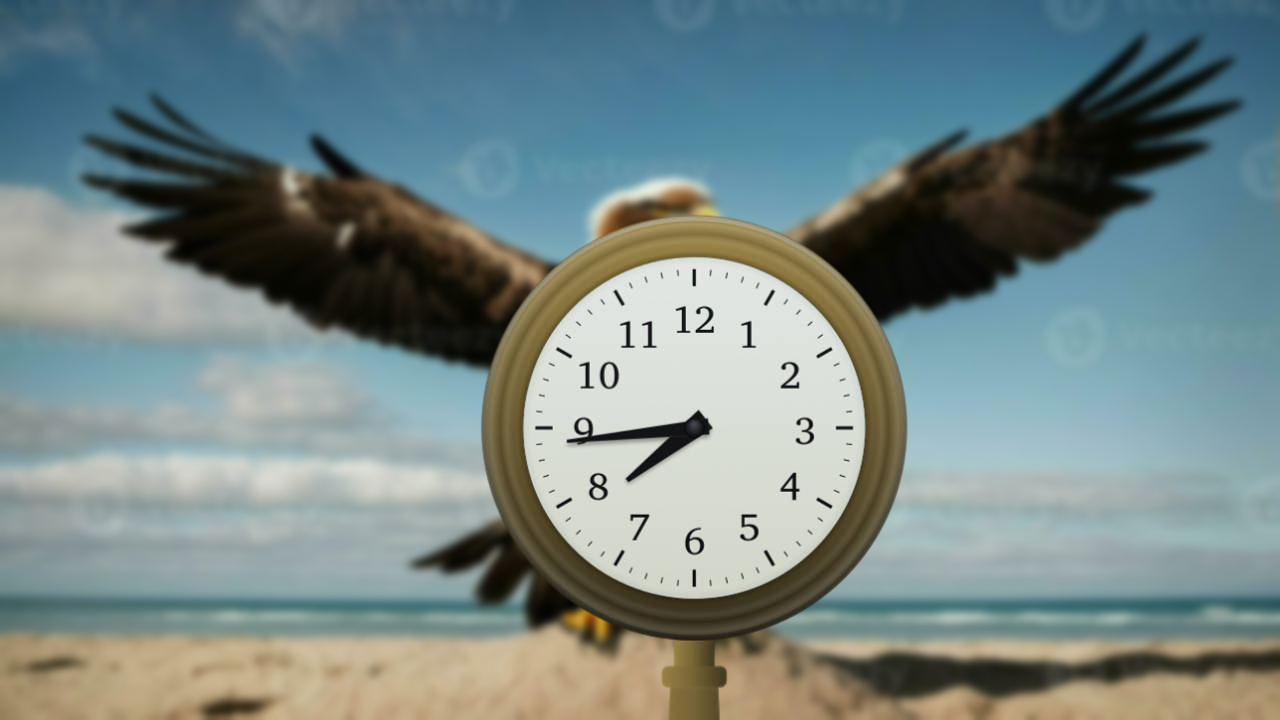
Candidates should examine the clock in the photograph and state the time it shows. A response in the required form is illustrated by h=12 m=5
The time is h=7 m=44
